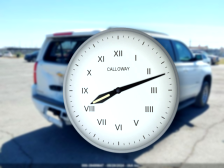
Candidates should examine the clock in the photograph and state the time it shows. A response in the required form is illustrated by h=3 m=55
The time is h=8 m=12
